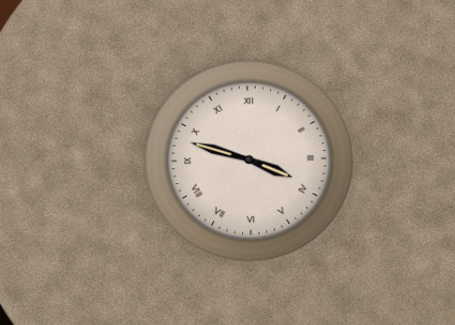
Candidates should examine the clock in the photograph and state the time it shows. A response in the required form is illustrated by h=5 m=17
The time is h=3 m=48
